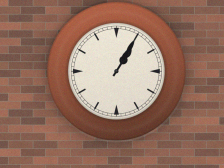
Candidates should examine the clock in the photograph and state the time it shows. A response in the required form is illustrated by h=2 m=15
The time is h=1 m=5
